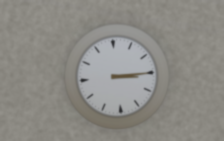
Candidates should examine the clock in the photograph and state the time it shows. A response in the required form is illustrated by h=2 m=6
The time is h=3 m=15
